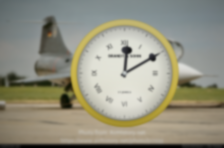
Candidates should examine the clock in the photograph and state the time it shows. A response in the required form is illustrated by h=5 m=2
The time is h=12 m=10
